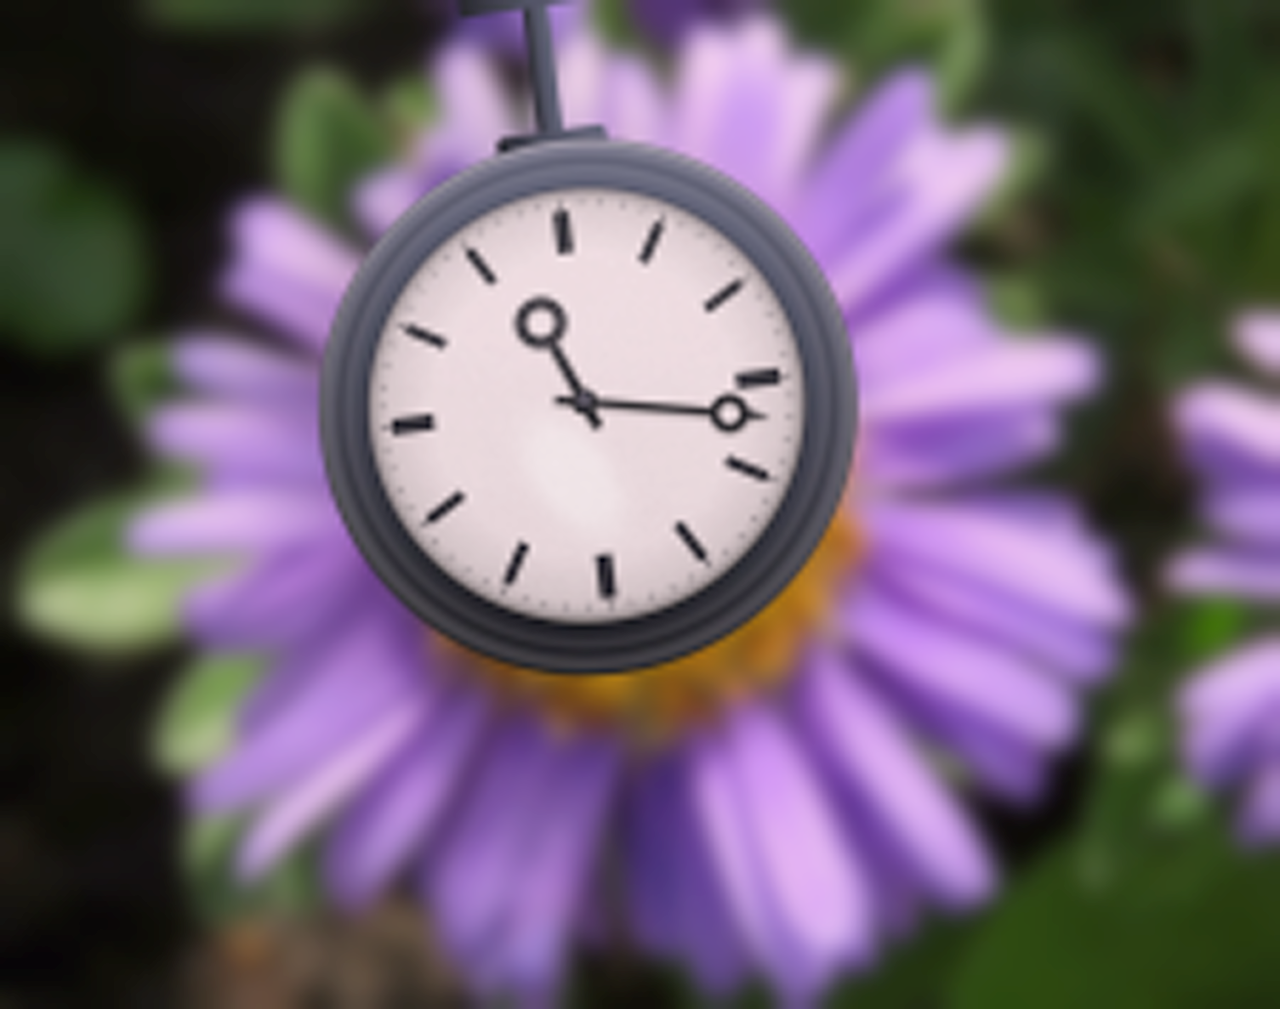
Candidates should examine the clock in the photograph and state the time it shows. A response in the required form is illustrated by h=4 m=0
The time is h=11 m=17
